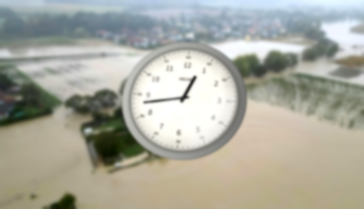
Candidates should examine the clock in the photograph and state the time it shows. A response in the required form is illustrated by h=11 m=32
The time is h=12 m=43
